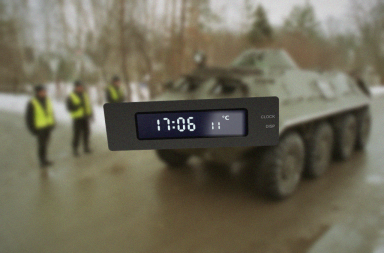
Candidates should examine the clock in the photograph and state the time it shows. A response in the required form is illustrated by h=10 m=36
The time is h=17 m=6
